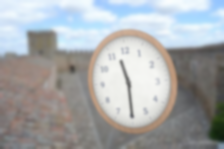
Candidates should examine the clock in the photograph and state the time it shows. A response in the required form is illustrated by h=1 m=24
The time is h=11 m=30
